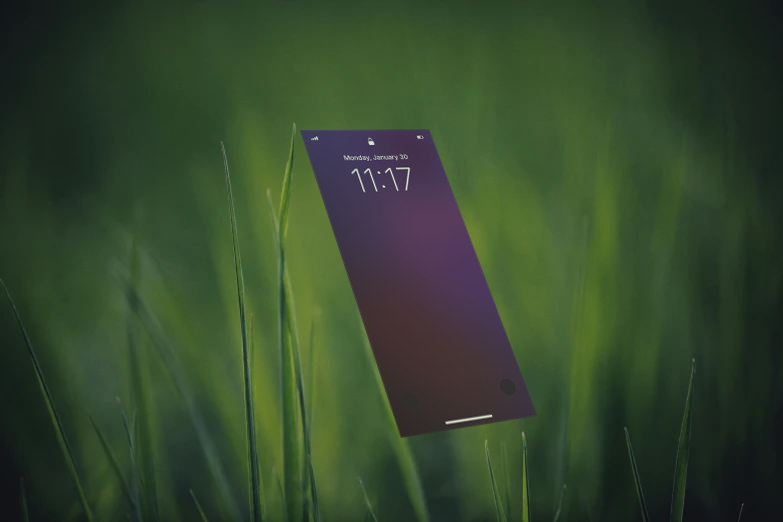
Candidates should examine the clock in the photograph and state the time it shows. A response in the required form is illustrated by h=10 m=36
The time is h=11 m=17
